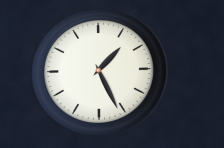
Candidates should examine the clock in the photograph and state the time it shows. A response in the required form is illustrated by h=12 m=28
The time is h=1 m=26
